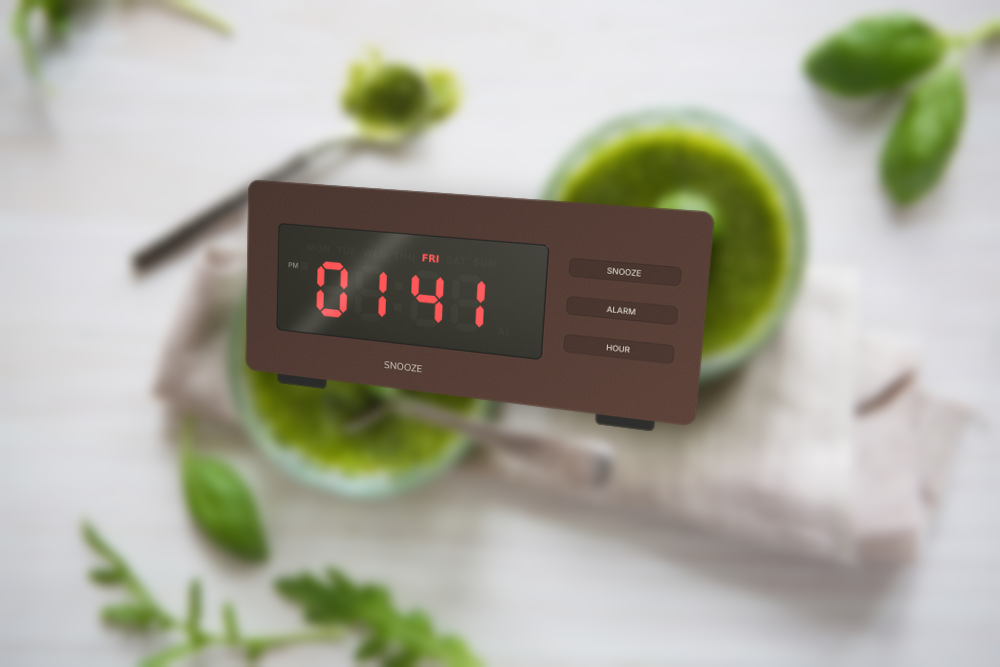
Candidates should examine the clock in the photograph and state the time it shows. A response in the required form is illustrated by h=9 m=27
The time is h=1 m=41
